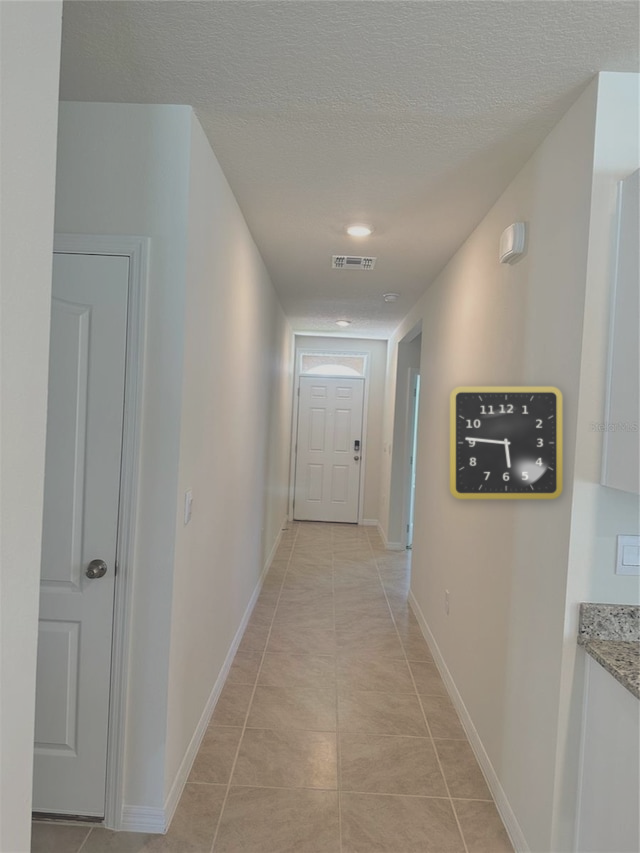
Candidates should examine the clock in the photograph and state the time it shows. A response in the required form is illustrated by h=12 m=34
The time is h=5 m=46
